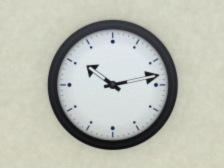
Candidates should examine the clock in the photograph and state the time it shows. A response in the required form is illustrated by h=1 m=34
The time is h=10 m=13
